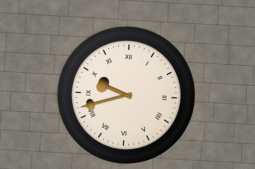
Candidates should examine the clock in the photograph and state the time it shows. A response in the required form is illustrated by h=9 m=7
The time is h=9 m=42
